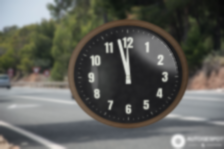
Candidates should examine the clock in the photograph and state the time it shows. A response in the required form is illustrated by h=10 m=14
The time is h=11 m=58
